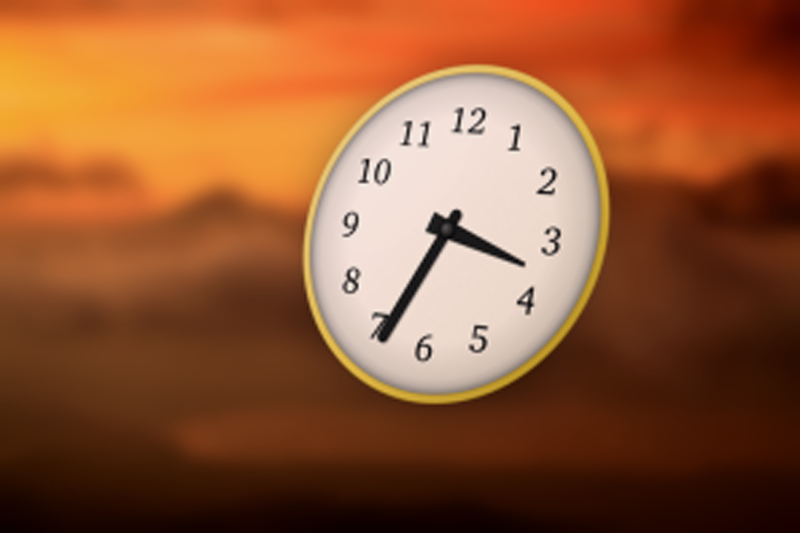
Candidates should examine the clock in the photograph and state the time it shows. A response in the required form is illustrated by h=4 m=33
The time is h=3 m=34
